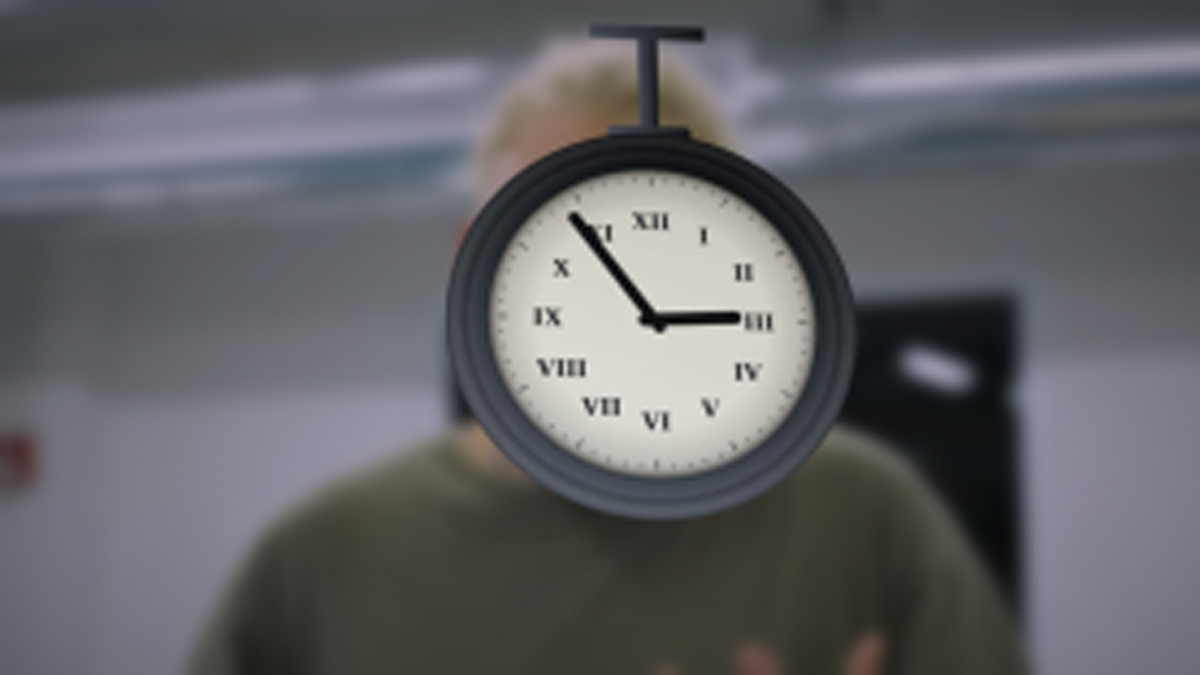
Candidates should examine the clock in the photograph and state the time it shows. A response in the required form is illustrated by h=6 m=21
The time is h=2 m=54
